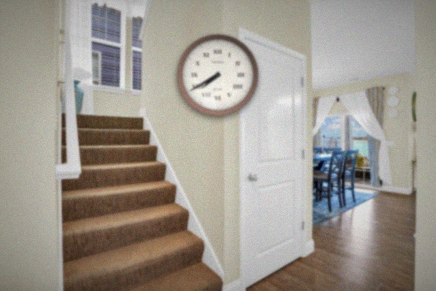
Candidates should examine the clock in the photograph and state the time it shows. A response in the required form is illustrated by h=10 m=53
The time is h=7 m=40
